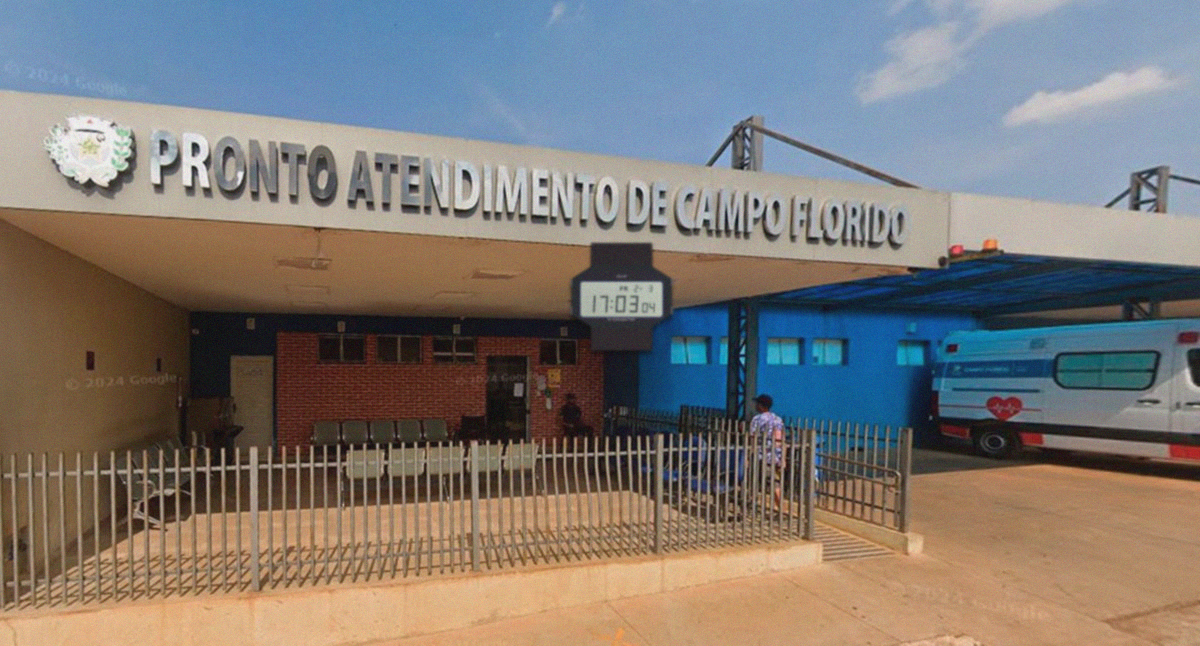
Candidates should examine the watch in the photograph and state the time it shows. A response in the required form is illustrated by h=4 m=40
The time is h=17 m=3
